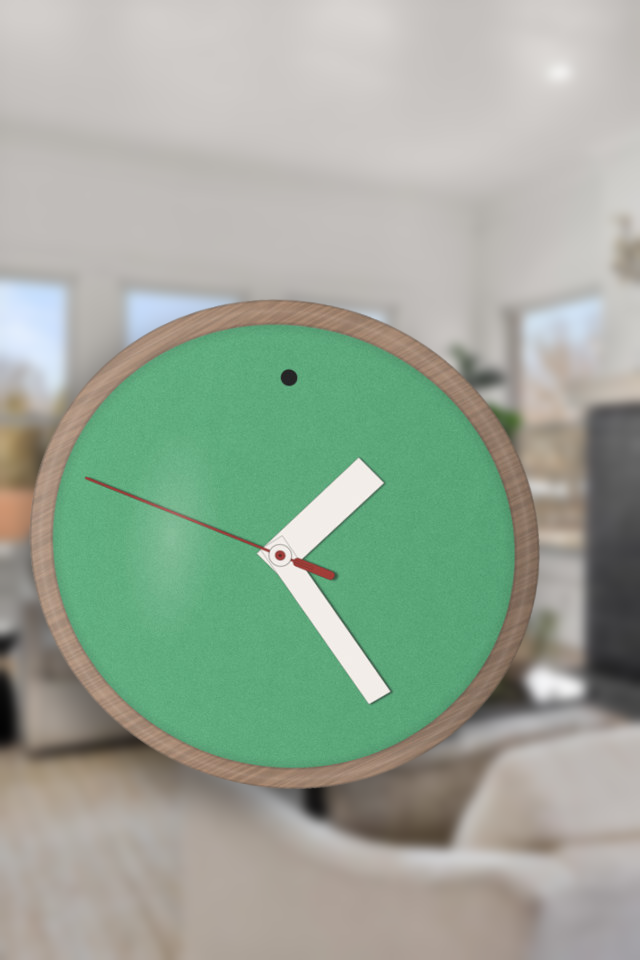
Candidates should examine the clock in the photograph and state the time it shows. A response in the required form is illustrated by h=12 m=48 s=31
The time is h=1 m=23 s=48
